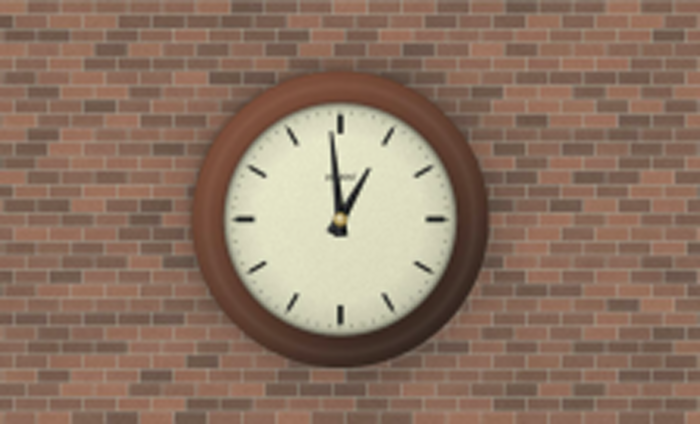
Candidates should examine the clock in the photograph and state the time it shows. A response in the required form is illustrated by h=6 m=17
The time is h=12 m=59
